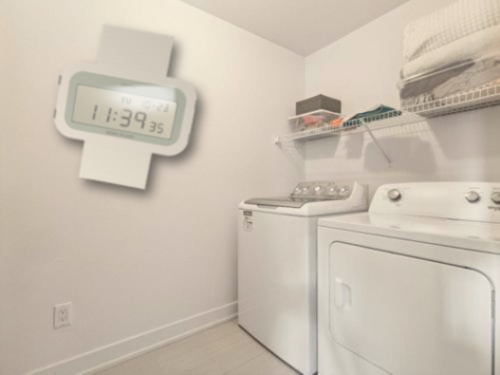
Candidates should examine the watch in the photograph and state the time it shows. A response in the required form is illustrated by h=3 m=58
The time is h=11 m=39
